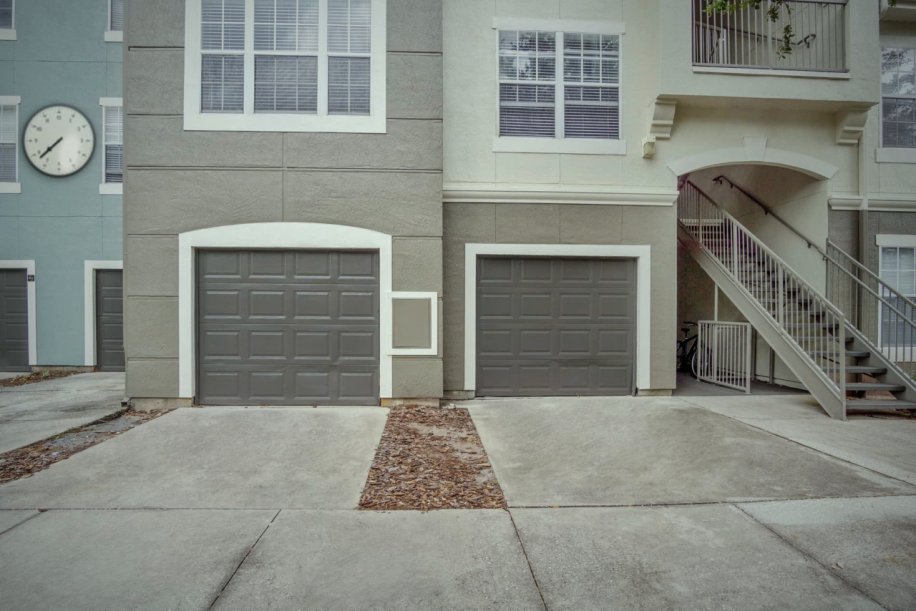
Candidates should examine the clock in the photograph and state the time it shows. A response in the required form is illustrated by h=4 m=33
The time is h=7 m=38
